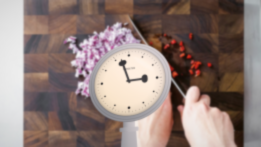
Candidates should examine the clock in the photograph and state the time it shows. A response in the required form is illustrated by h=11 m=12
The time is h=2 m=57
